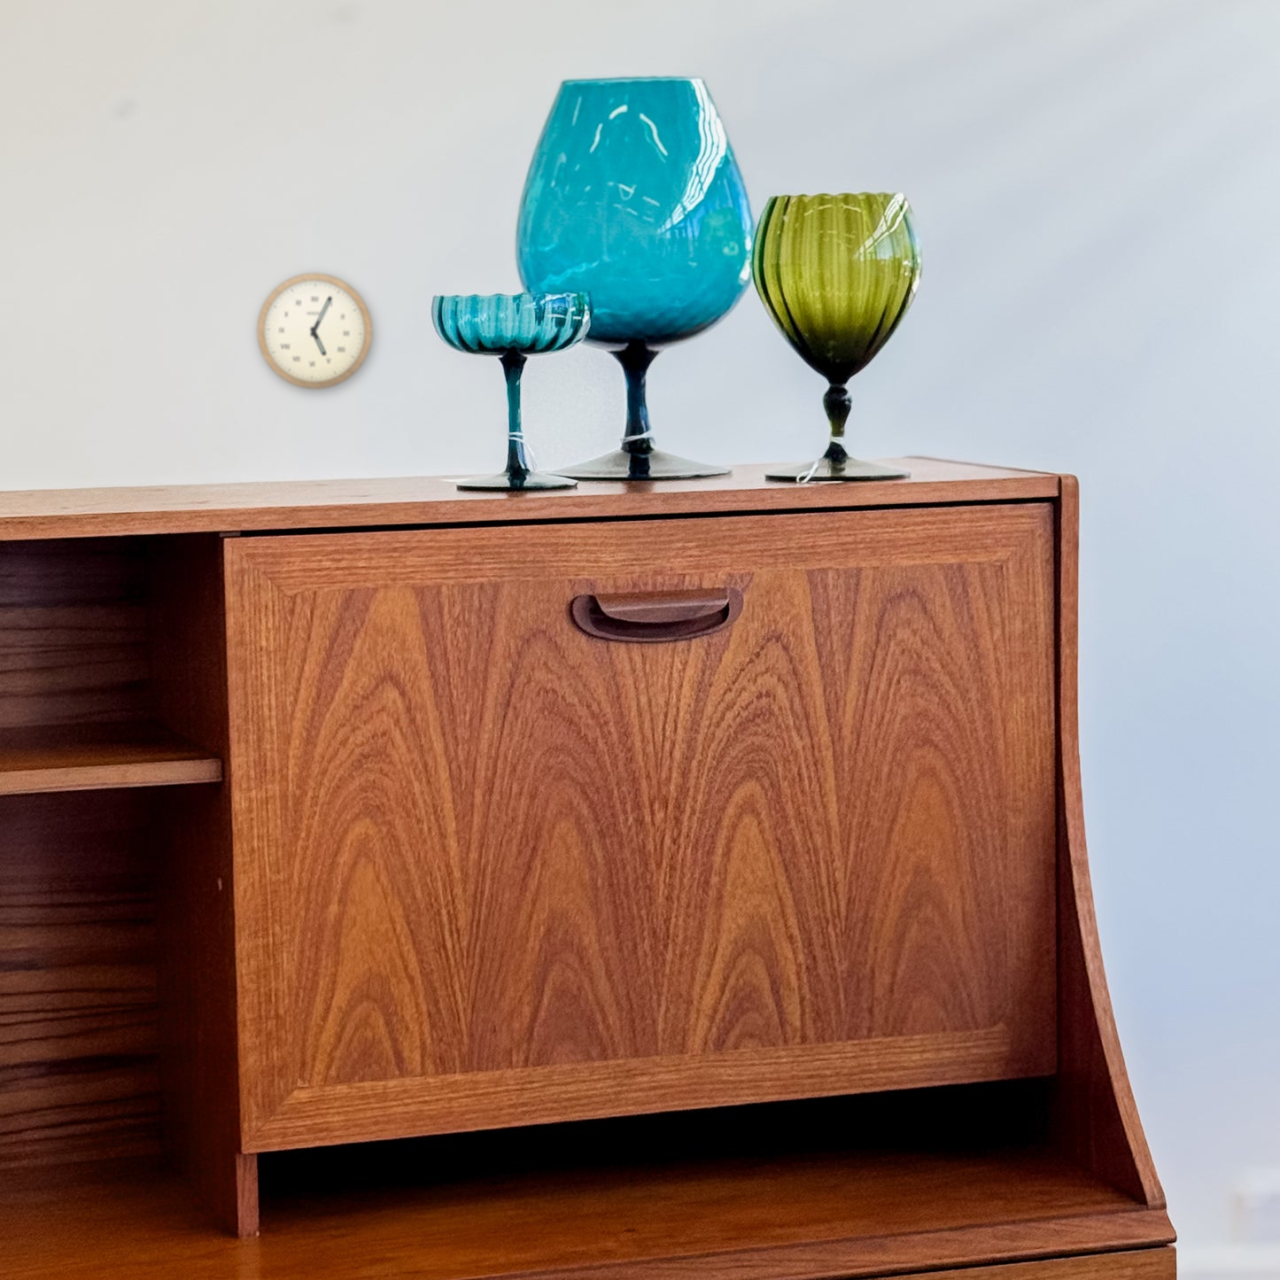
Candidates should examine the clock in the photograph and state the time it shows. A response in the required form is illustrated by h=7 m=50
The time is h=5 m=4
